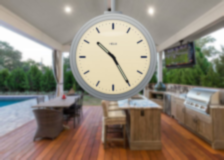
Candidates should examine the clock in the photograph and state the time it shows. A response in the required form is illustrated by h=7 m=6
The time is h=10 m=25
